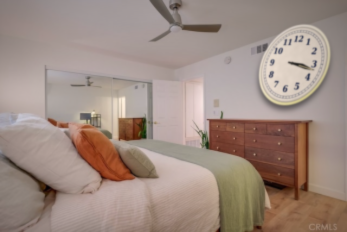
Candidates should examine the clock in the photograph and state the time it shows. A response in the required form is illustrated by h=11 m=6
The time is h=3 m=17
